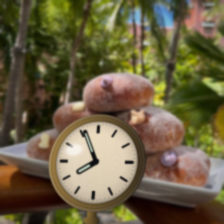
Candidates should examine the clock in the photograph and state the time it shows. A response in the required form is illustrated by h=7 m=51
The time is h=7 m=56
